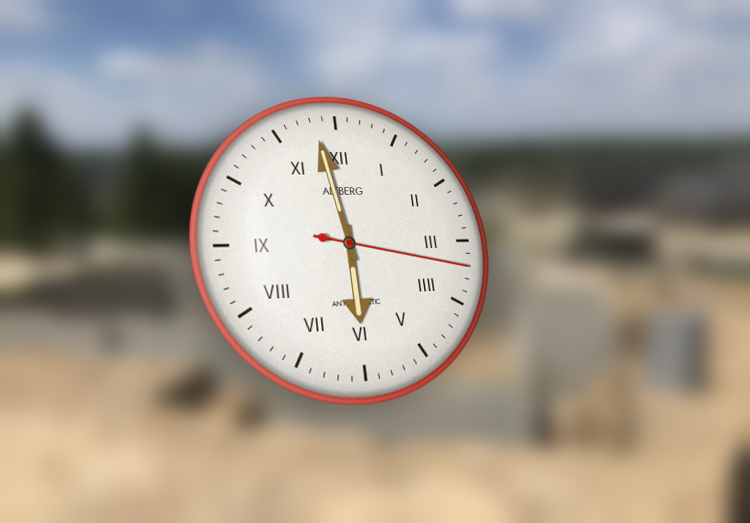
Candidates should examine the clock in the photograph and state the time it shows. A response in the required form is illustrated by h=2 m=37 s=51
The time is h=5 m=58 s=17
